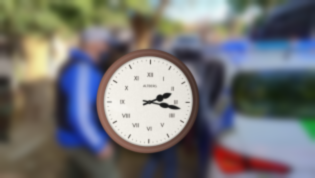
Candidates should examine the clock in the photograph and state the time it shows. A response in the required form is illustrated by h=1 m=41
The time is h=2 m=17
